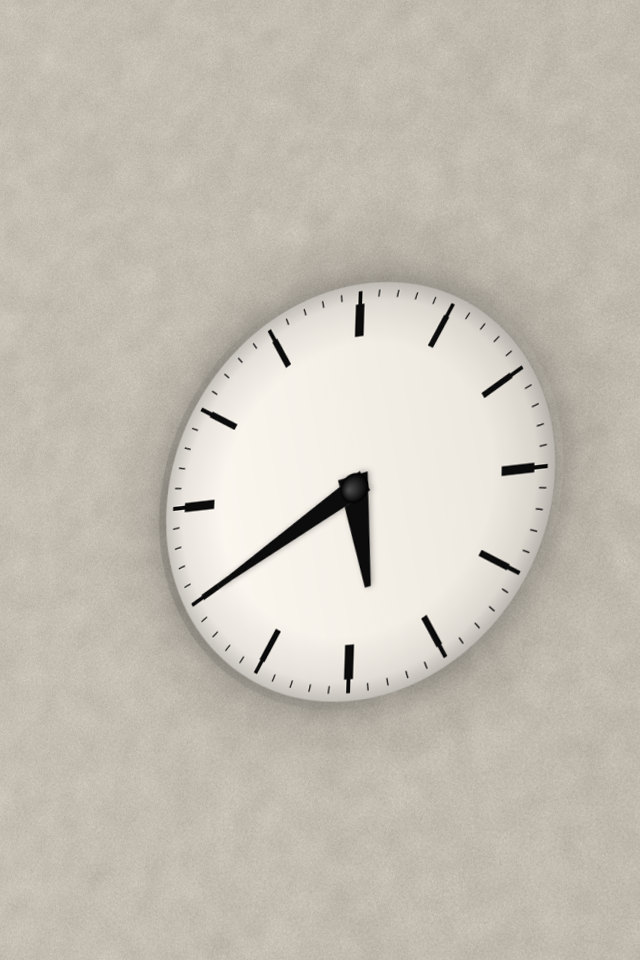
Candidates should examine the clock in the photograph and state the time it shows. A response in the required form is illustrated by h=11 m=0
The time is h=5 m=40
